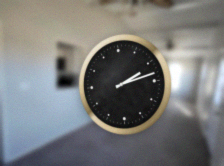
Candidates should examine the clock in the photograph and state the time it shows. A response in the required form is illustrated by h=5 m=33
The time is h=2 m=13
